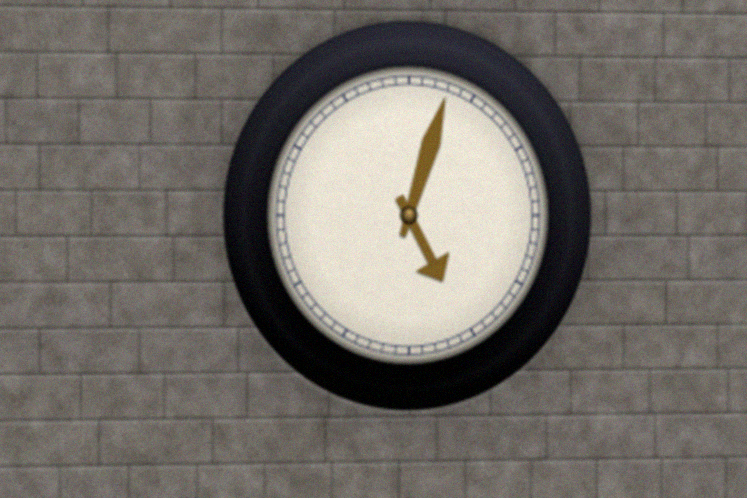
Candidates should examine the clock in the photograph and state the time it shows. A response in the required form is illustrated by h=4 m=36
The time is h=5 m=3
